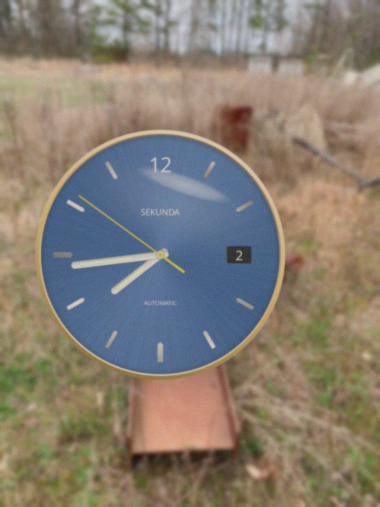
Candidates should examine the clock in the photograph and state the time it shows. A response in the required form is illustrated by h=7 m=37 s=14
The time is h=7 m=43 s=51
